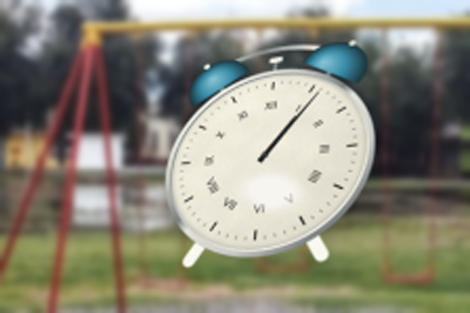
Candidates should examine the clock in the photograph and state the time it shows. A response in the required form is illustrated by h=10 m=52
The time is h=1 m=6
